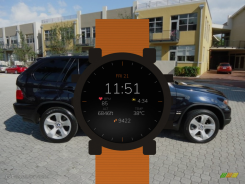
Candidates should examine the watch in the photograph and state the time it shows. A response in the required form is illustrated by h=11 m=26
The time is h=11 m=51
